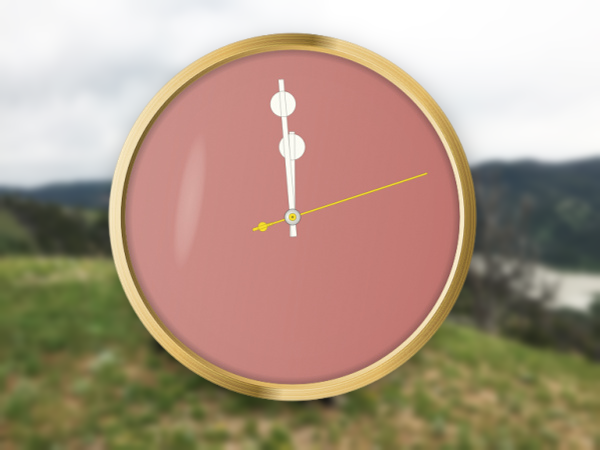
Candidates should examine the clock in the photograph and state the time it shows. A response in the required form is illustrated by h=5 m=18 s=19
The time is h=11 m=59 s=12
